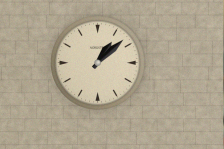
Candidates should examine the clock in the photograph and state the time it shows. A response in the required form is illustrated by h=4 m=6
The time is h=1 m=8
